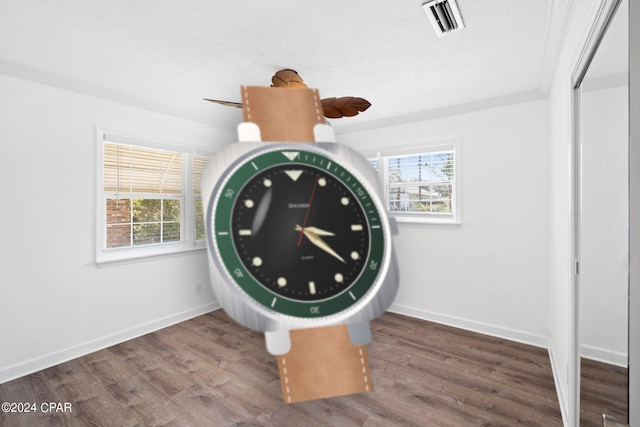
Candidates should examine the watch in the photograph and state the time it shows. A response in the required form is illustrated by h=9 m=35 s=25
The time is h=3 m=22 s=4
